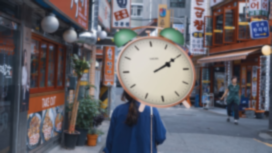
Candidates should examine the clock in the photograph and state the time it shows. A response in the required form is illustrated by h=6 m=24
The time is h=2 m=10
